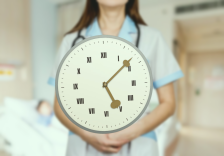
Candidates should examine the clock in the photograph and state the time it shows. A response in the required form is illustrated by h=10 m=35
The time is h=5 m=8
